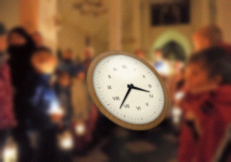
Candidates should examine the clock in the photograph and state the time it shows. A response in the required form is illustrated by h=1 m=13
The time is h=3 m=37
